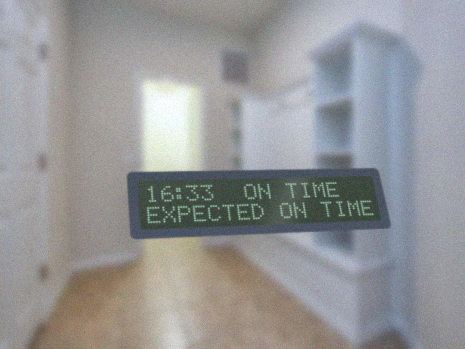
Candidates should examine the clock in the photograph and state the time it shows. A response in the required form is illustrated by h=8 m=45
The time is h=16 m=33
